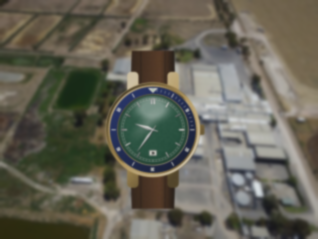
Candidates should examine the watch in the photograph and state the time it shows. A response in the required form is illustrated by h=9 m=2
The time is h=9 m=36
